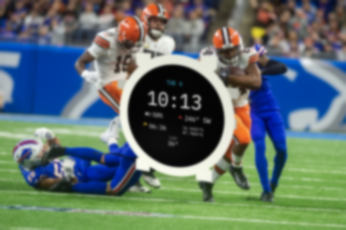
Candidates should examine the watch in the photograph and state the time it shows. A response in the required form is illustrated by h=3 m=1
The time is h=10 m=13
